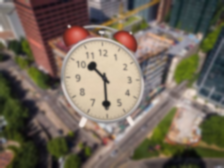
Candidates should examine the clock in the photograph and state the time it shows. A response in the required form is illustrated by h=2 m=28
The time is h=10 m=30
